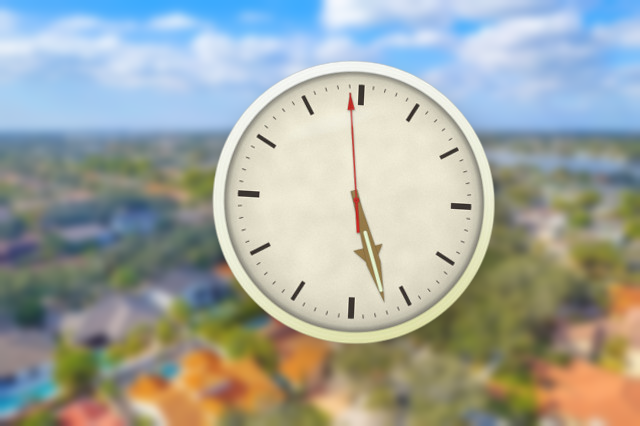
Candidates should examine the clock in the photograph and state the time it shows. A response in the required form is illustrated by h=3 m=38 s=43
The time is h=5 m=26 s=59
